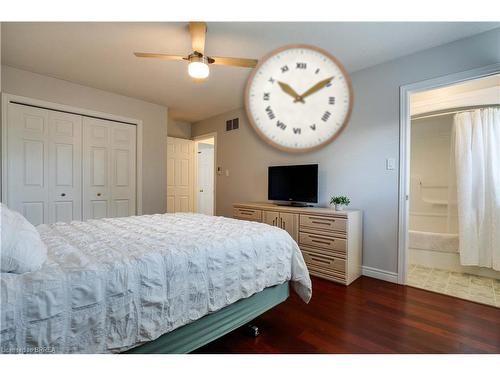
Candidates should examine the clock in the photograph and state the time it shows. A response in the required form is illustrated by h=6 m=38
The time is h=10 m=9
